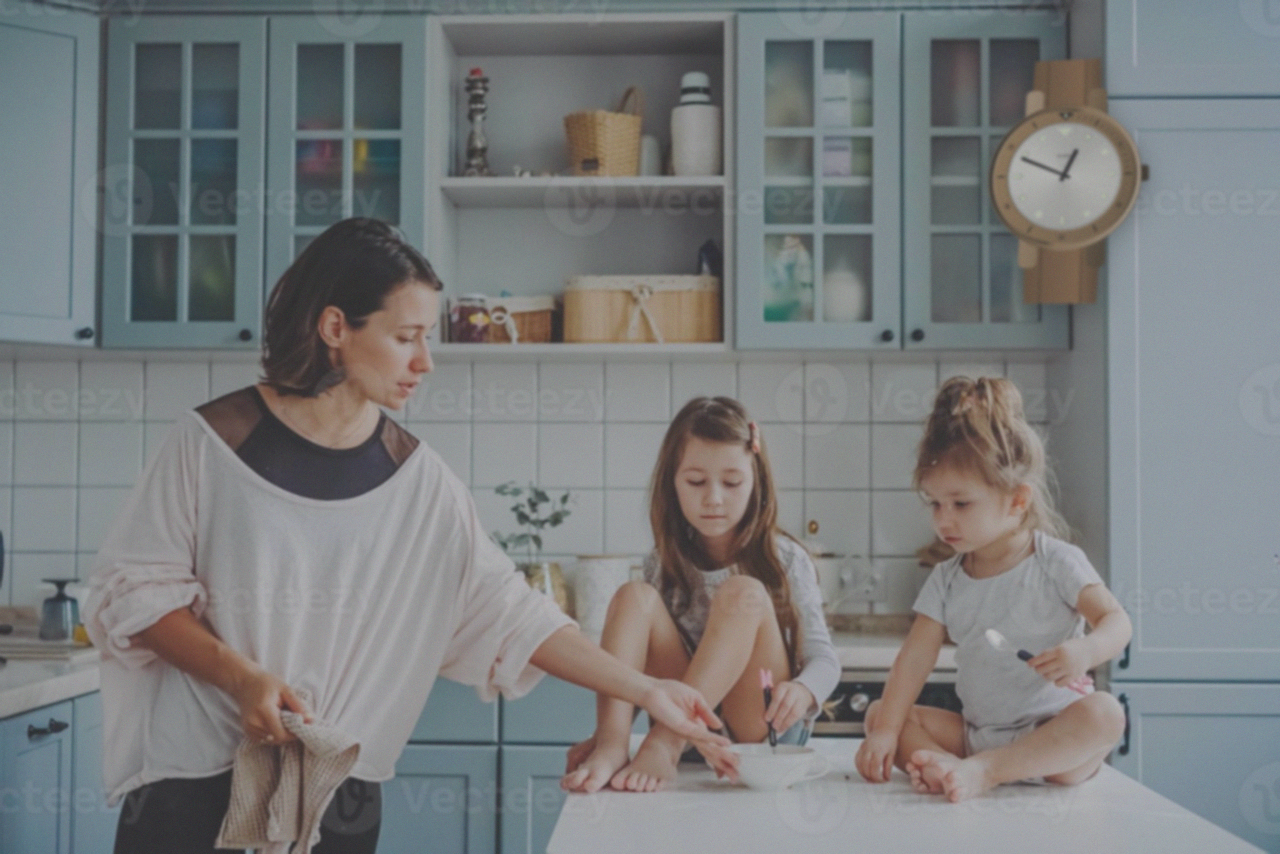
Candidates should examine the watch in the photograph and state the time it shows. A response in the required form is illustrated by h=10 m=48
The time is h=12 m=49
